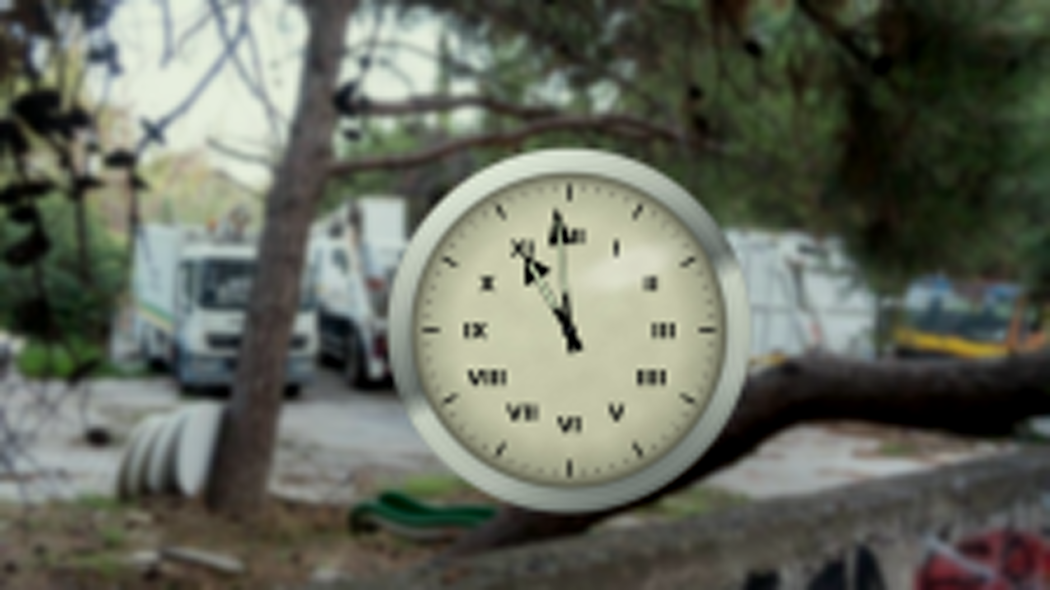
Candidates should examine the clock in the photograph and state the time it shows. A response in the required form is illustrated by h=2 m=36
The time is h=10 m=59
